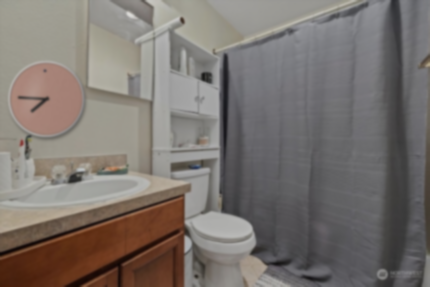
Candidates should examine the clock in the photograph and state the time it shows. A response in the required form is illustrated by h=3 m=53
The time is h=7 m=46
